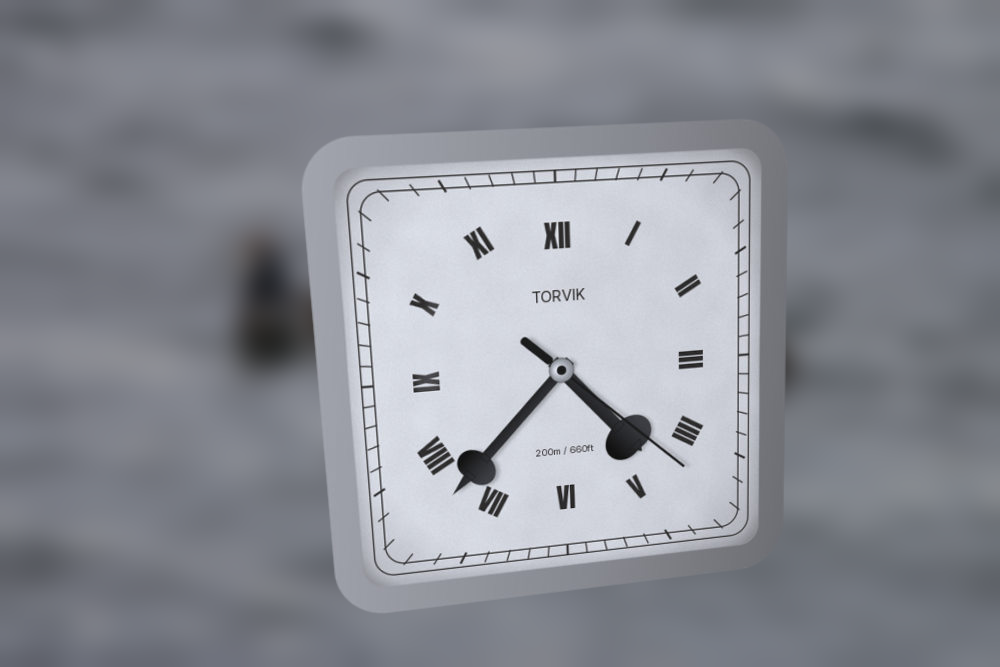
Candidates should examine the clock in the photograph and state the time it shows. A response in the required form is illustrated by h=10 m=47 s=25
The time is h=4 m=37 s=22
